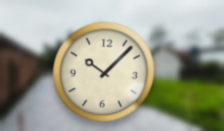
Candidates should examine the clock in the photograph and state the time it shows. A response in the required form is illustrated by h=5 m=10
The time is h=10 m=7
